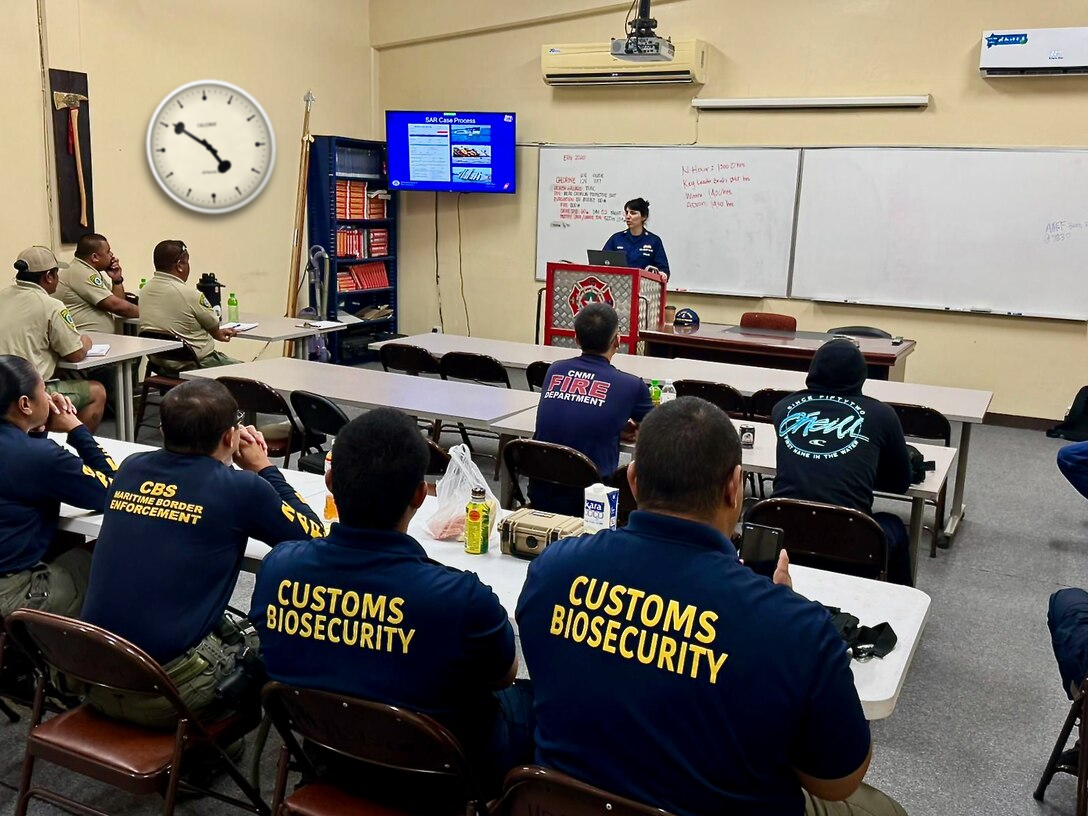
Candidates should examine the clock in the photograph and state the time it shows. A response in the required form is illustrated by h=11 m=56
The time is h=4 m=51
